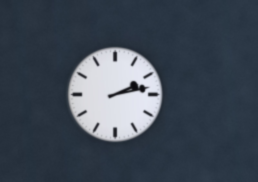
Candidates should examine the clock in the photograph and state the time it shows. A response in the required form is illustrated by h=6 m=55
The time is h=2 m=13
